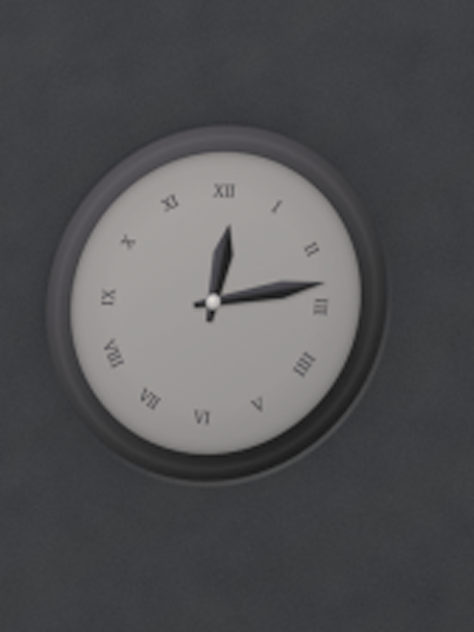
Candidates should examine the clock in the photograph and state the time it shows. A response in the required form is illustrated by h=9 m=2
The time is h=12 m=13
